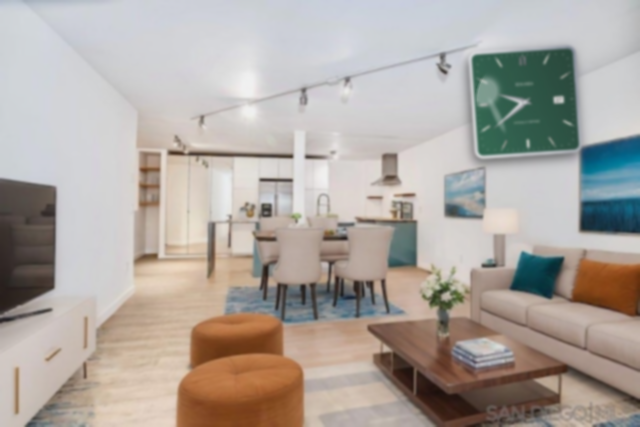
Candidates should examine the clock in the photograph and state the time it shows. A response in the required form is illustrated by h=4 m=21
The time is h=9 m=39
